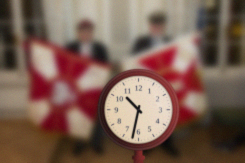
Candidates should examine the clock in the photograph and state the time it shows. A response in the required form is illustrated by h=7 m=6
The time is h=10 m=32
